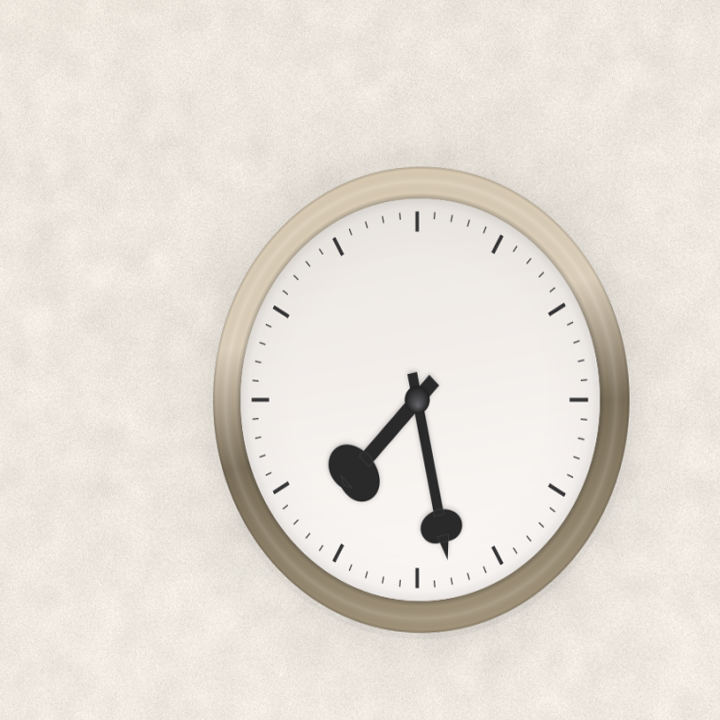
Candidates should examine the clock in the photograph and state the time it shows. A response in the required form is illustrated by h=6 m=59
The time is h=7 m=28
